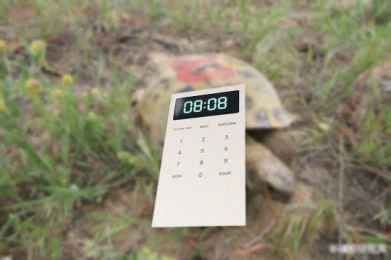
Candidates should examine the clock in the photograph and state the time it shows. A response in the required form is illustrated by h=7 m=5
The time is h=8 m=8
